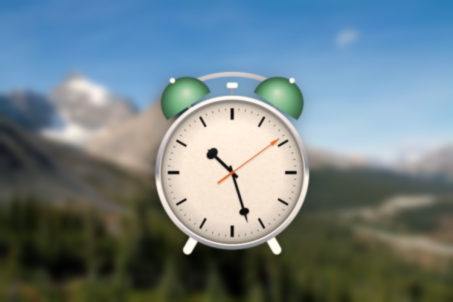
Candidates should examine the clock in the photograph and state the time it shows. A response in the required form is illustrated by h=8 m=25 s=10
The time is h=10 m=27 s=9
